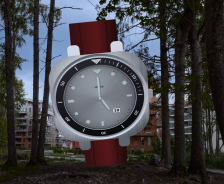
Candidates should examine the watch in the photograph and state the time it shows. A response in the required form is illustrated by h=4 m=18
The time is h=5 m=0
